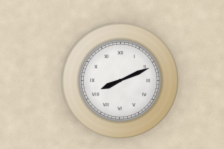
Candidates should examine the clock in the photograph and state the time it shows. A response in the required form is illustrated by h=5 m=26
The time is h=8 m=11
